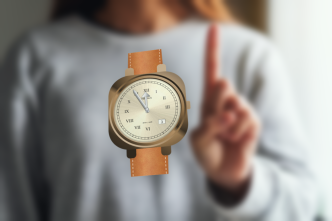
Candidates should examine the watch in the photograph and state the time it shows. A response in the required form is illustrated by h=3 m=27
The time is h=11 m=55
